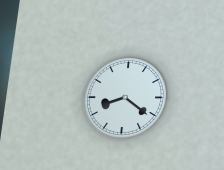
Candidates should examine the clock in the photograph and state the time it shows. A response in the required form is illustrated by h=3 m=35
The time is h=8 m=21
